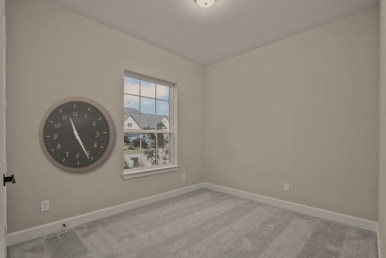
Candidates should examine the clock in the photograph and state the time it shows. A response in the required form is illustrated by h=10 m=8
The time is h=11 m=26
